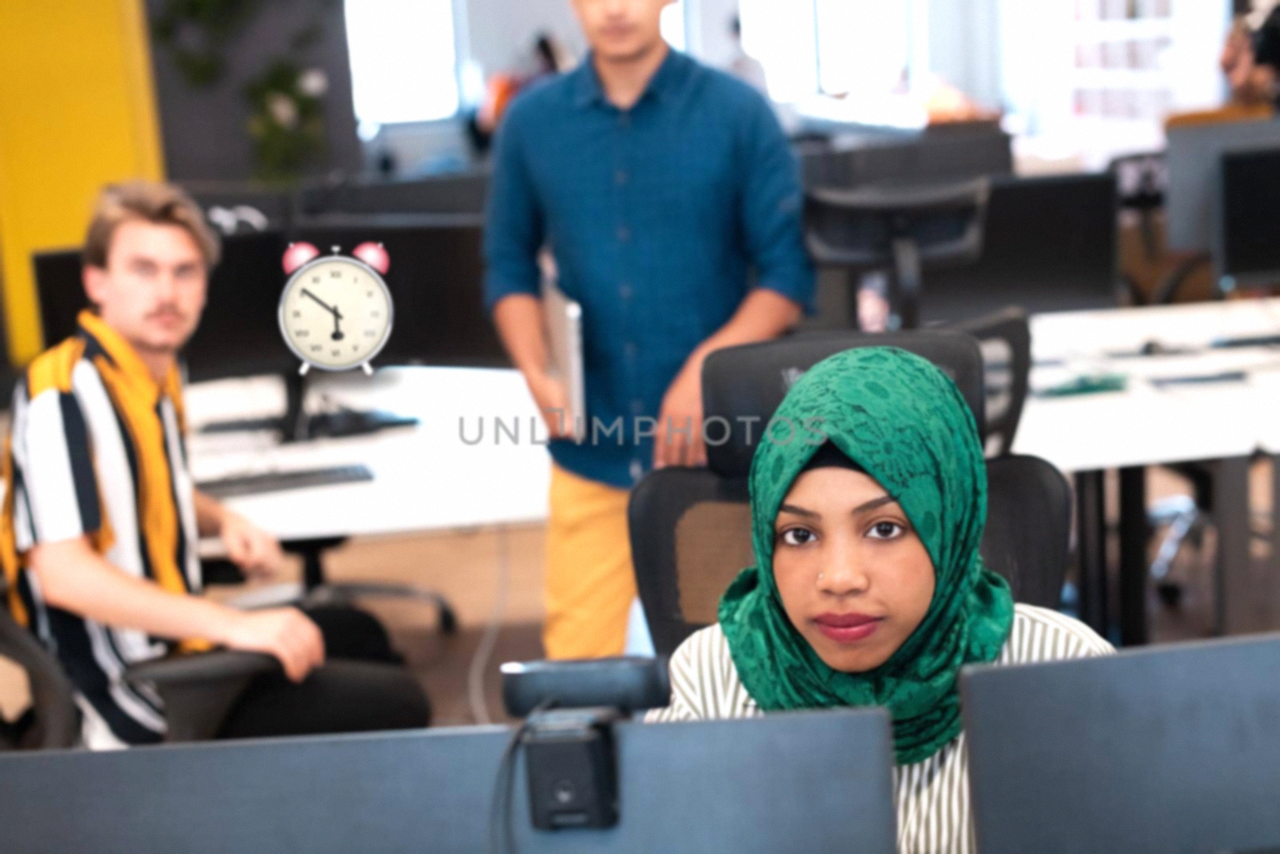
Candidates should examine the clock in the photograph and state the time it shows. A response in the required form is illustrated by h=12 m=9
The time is h=5 m=51
